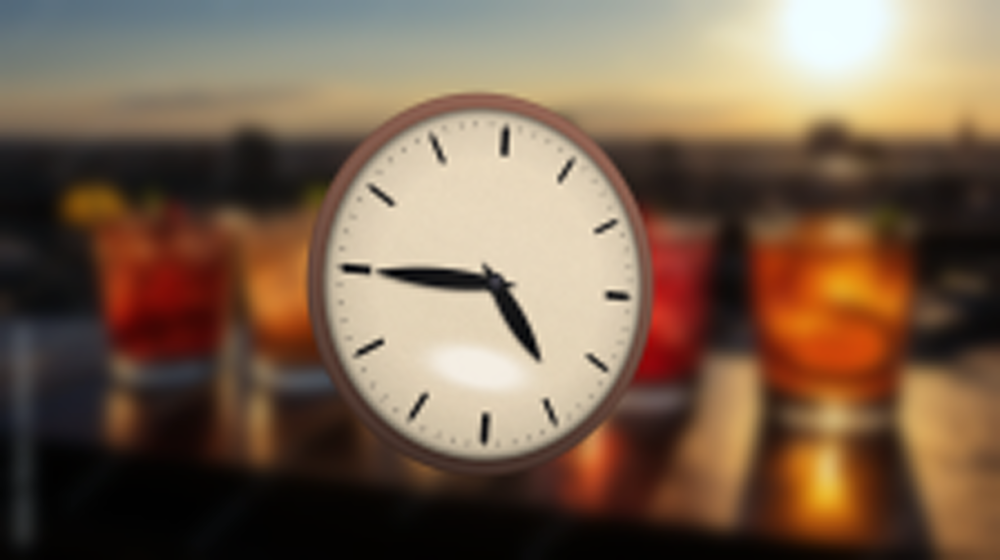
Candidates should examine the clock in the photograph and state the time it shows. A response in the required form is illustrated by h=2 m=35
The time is h=4 m=45
